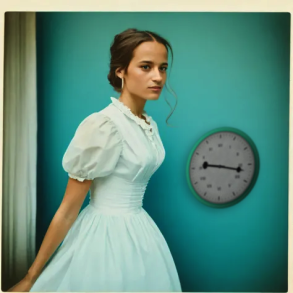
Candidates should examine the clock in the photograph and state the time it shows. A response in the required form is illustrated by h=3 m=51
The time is h=9 m=17
